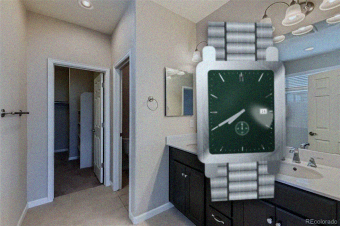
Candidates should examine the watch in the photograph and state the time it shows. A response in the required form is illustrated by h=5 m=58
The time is h=7 m=40
